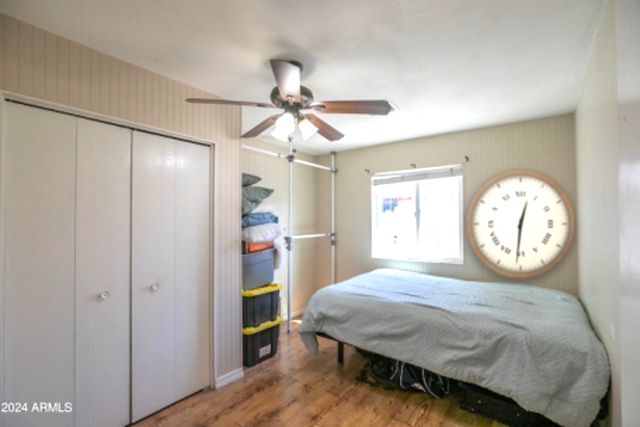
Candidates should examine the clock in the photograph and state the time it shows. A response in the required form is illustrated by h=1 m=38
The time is h=12 m=31
